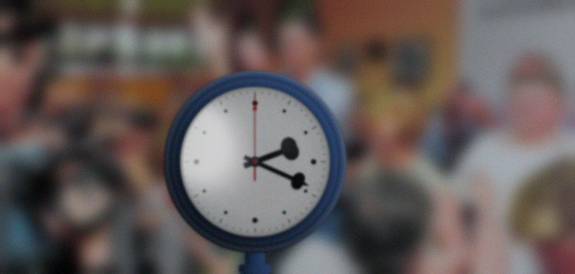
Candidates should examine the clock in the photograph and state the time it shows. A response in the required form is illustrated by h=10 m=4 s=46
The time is h=2 m=19 s=0
